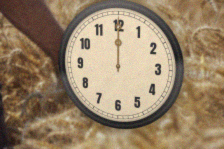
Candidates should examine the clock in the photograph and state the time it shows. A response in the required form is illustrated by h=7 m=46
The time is h=12 m=0
